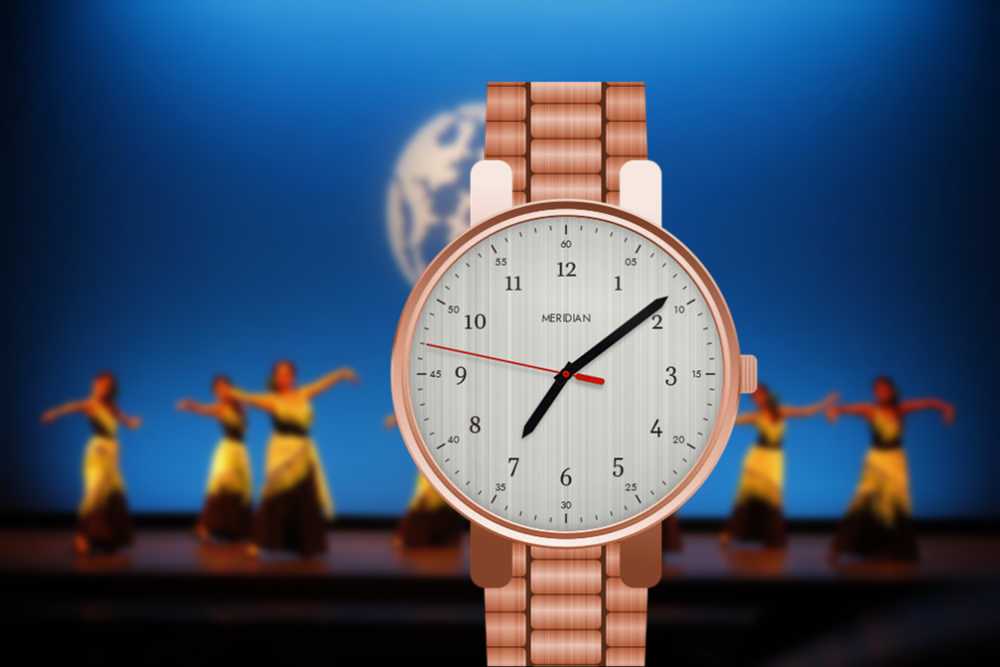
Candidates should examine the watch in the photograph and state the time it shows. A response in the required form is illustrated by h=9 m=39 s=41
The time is h=7 m=8 s=47
